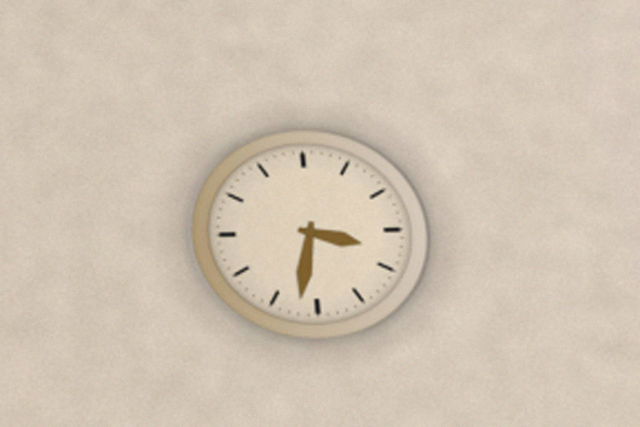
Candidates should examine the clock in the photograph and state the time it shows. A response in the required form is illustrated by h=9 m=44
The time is h=3 m=32
